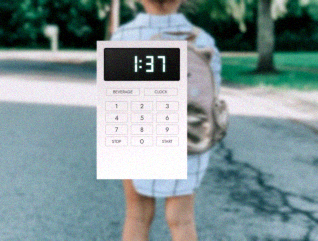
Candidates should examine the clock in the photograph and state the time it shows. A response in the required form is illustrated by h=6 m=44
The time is h=1 m=37
